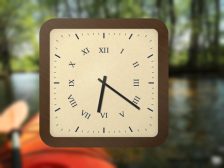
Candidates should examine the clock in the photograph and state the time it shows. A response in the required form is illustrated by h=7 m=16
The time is h=6 m=21
